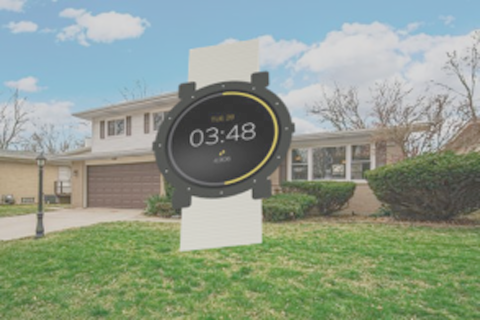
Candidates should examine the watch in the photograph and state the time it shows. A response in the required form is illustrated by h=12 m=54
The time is h=3 m=48
